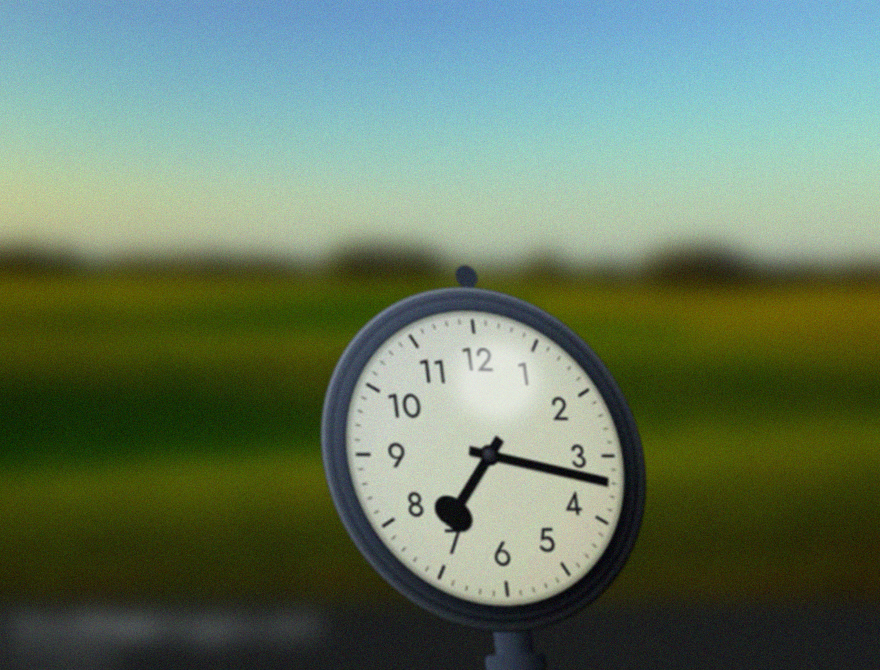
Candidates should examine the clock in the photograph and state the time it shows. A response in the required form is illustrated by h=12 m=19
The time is h=7 m=17
